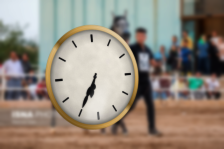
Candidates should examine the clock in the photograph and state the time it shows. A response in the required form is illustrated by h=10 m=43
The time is h=6 m=35
